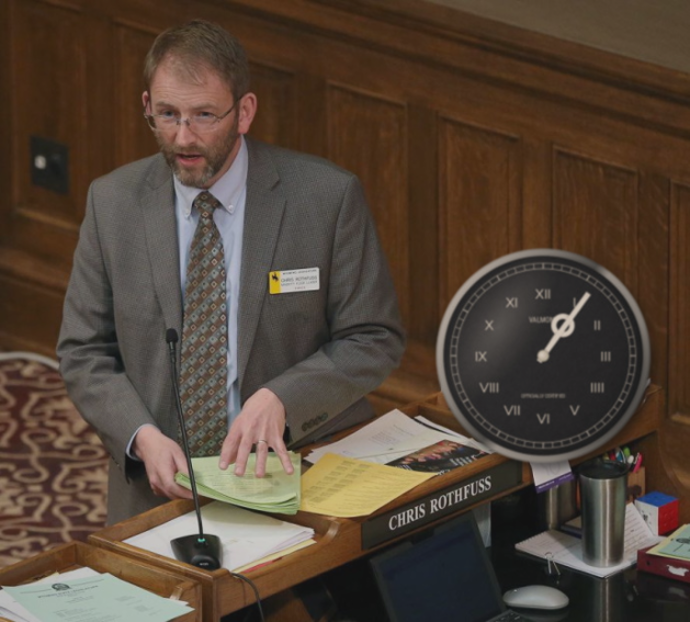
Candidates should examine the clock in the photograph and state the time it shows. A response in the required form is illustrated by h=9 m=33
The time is h=1 m=6
